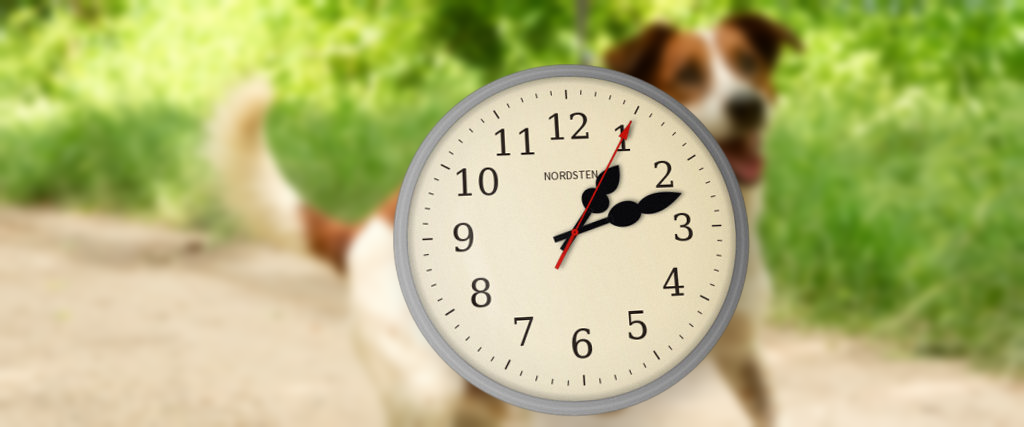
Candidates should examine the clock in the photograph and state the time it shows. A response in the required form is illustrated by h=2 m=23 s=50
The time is h=1 m=12 s=5
